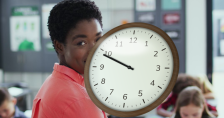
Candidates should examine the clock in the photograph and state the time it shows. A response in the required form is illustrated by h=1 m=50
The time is h=9 m=49
